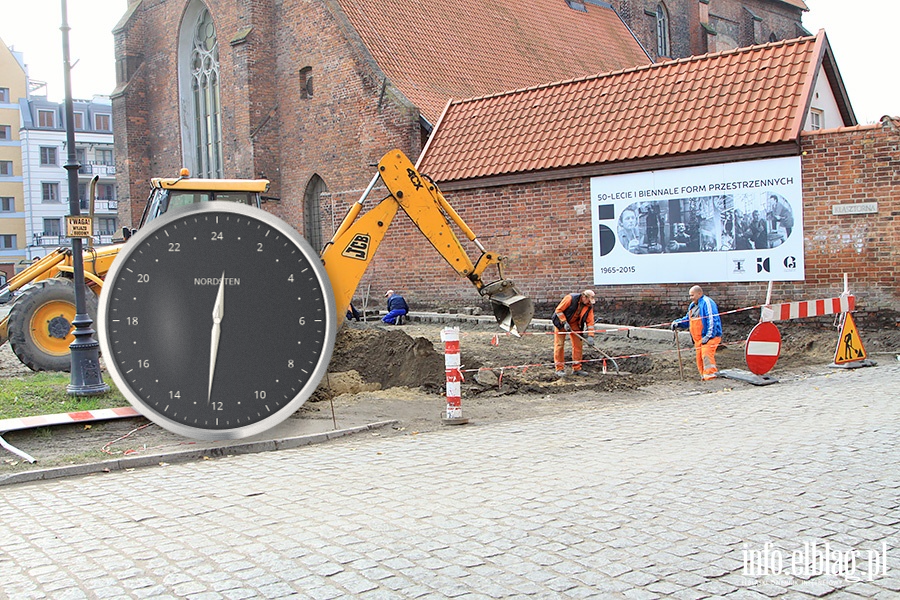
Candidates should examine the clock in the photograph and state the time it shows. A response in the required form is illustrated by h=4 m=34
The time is h=0 m=31
